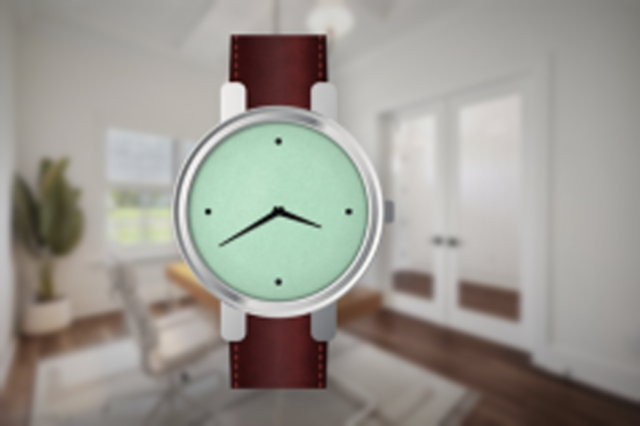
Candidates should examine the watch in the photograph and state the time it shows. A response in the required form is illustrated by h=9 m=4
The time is h=3 m=40
